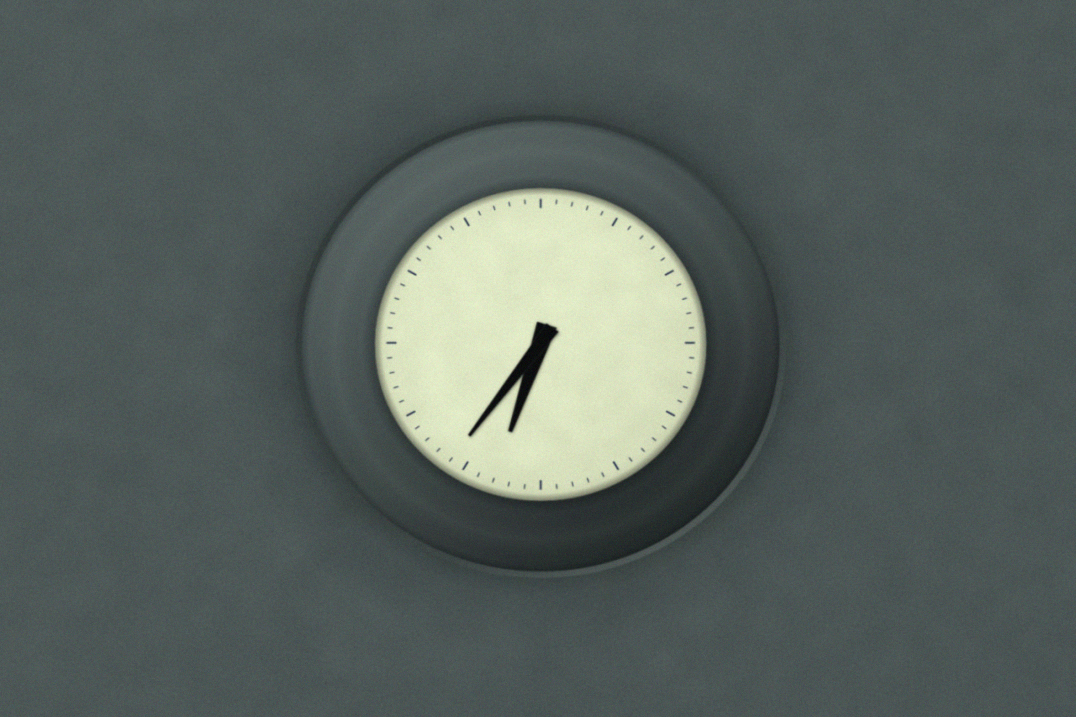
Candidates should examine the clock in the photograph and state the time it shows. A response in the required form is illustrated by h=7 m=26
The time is h=6 m=36
